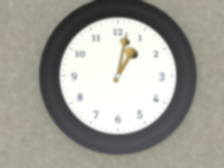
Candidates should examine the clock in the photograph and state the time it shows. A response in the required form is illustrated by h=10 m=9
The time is h=1 m=2
